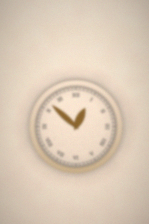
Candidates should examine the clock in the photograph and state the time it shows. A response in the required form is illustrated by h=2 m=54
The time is h=12 m=52
